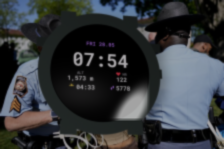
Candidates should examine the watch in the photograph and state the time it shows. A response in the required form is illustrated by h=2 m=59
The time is h=7 m=54
